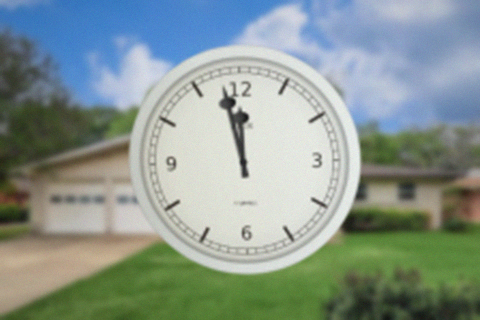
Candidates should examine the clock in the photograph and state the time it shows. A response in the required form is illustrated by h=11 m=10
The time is h=11 m=58
